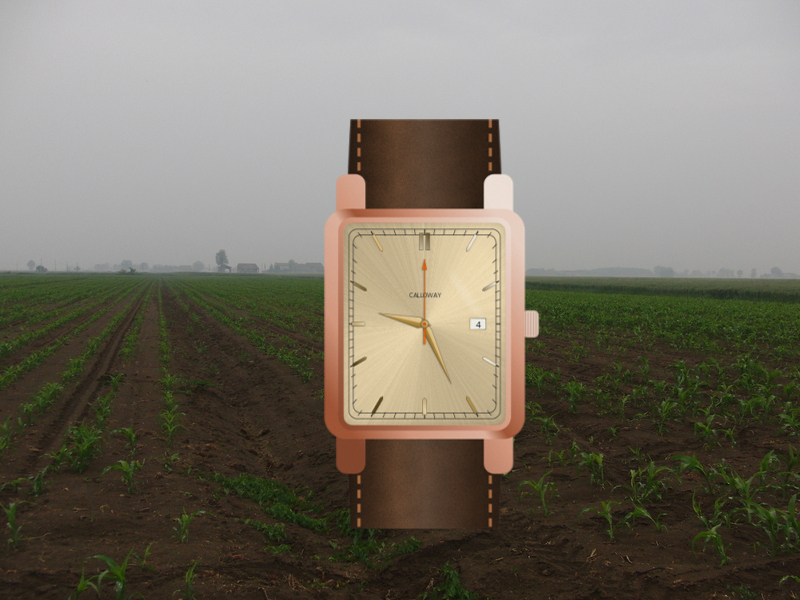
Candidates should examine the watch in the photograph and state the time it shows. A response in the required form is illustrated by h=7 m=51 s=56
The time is h=9 m=26 s=0
